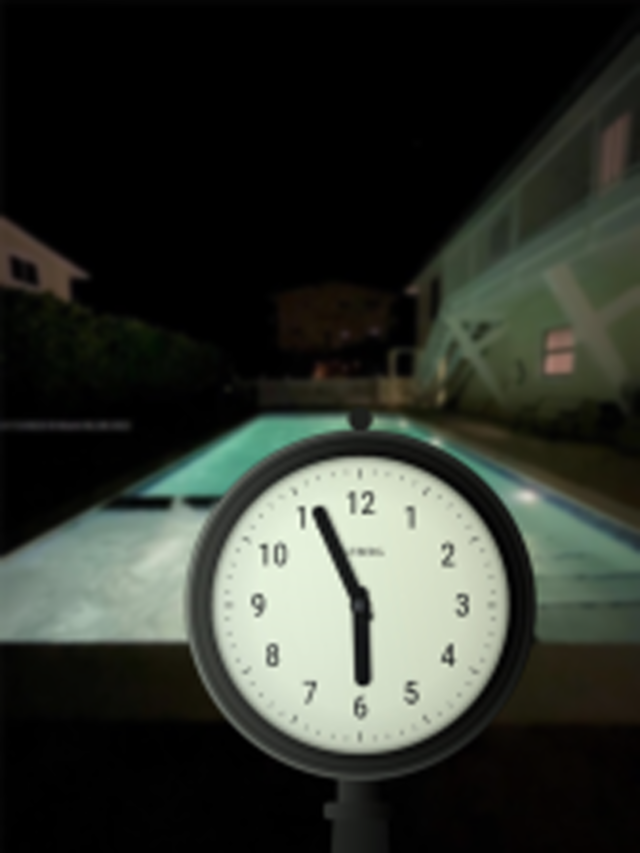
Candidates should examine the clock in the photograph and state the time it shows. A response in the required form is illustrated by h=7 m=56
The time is h=5 m=56
